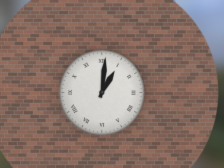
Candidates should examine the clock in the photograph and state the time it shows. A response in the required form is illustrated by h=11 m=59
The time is h=1 m=1
